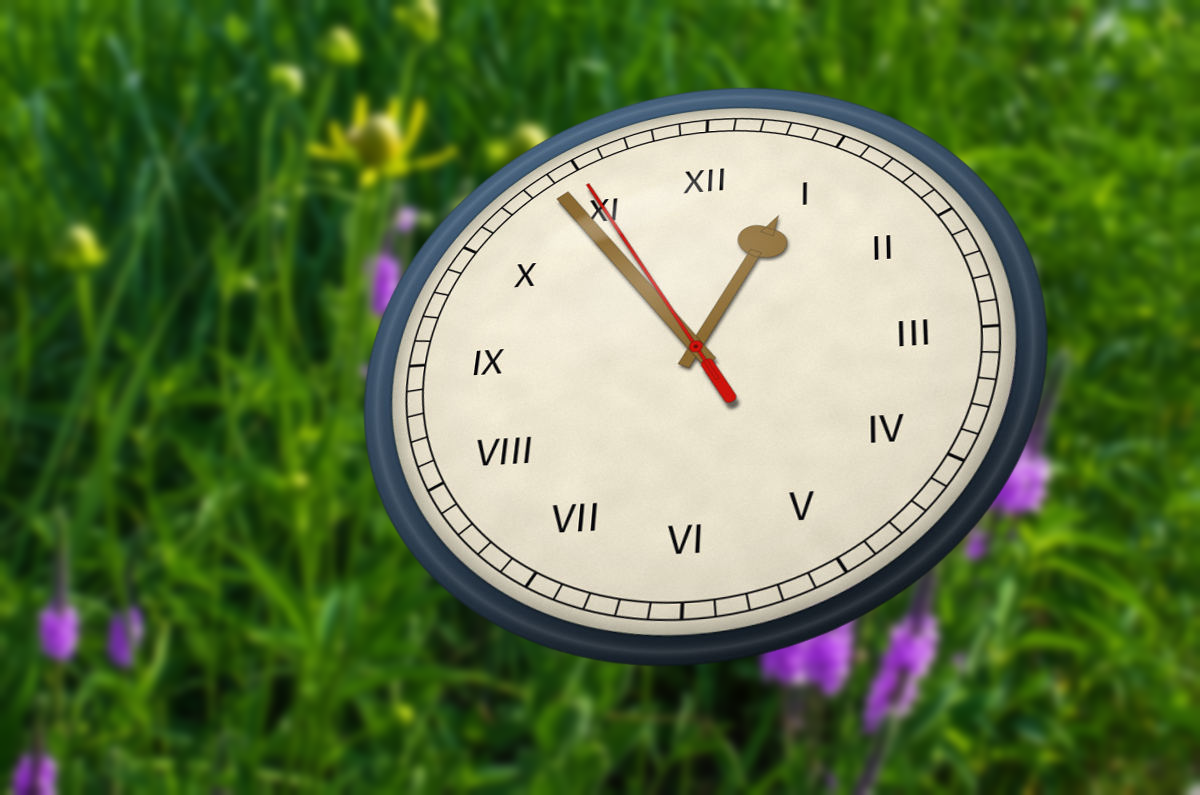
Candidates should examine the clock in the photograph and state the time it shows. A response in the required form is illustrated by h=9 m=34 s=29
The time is h=12 m=53 s=55
